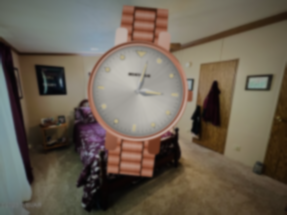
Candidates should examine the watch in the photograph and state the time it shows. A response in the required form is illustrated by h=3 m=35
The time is h=3 m=2
